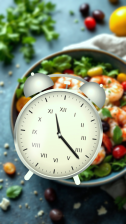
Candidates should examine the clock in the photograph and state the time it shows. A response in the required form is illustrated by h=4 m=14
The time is h=11 m=22
